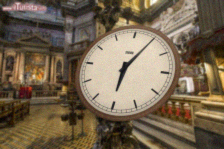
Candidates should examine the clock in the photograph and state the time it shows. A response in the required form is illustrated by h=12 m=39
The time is h=6 m=5
